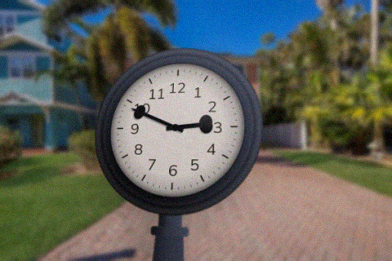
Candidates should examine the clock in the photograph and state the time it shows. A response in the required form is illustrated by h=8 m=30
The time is h=2 m=49
